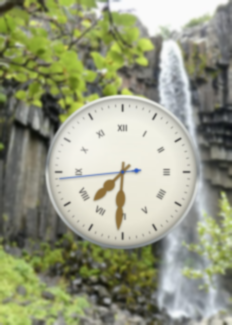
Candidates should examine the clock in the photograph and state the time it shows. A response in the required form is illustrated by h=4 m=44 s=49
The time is h=7 m=30 s=44
